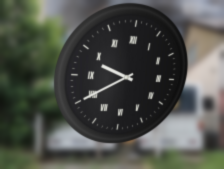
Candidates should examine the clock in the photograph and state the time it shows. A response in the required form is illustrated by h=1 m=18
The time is h=9 m=40
